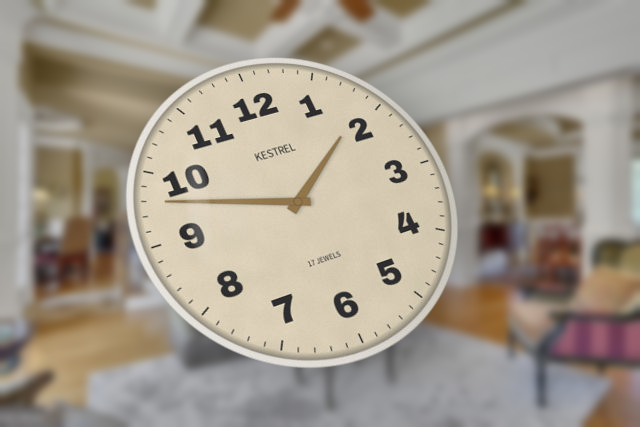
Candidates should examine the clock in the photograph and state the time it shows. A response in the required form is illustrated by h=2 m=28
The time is h=1 m=48
